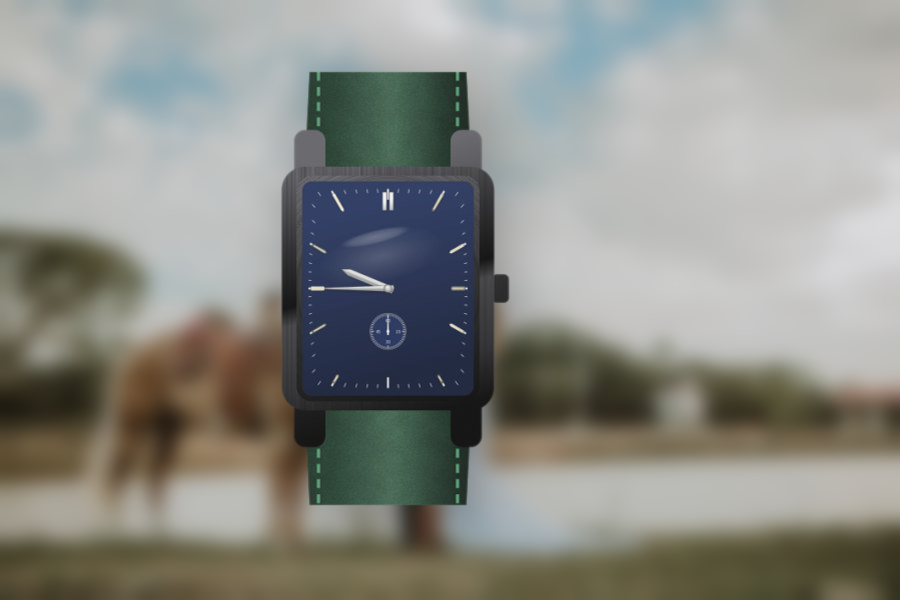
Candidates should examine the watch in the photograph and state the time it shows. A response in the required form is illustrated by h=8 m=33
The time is h=9 m=45
